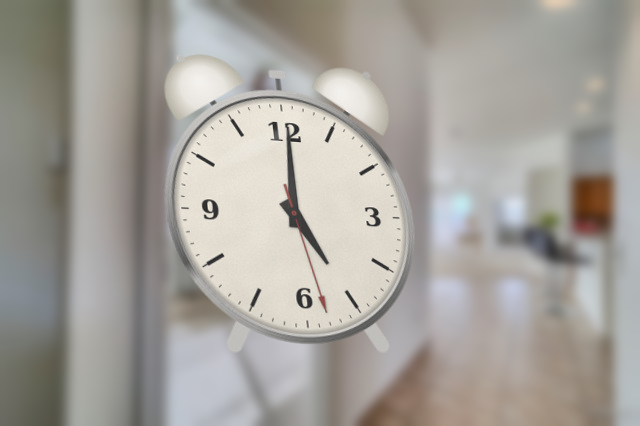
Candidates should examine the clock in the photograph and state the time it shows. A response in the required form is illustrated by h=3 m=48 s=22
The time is h=5 m=0 s=28
